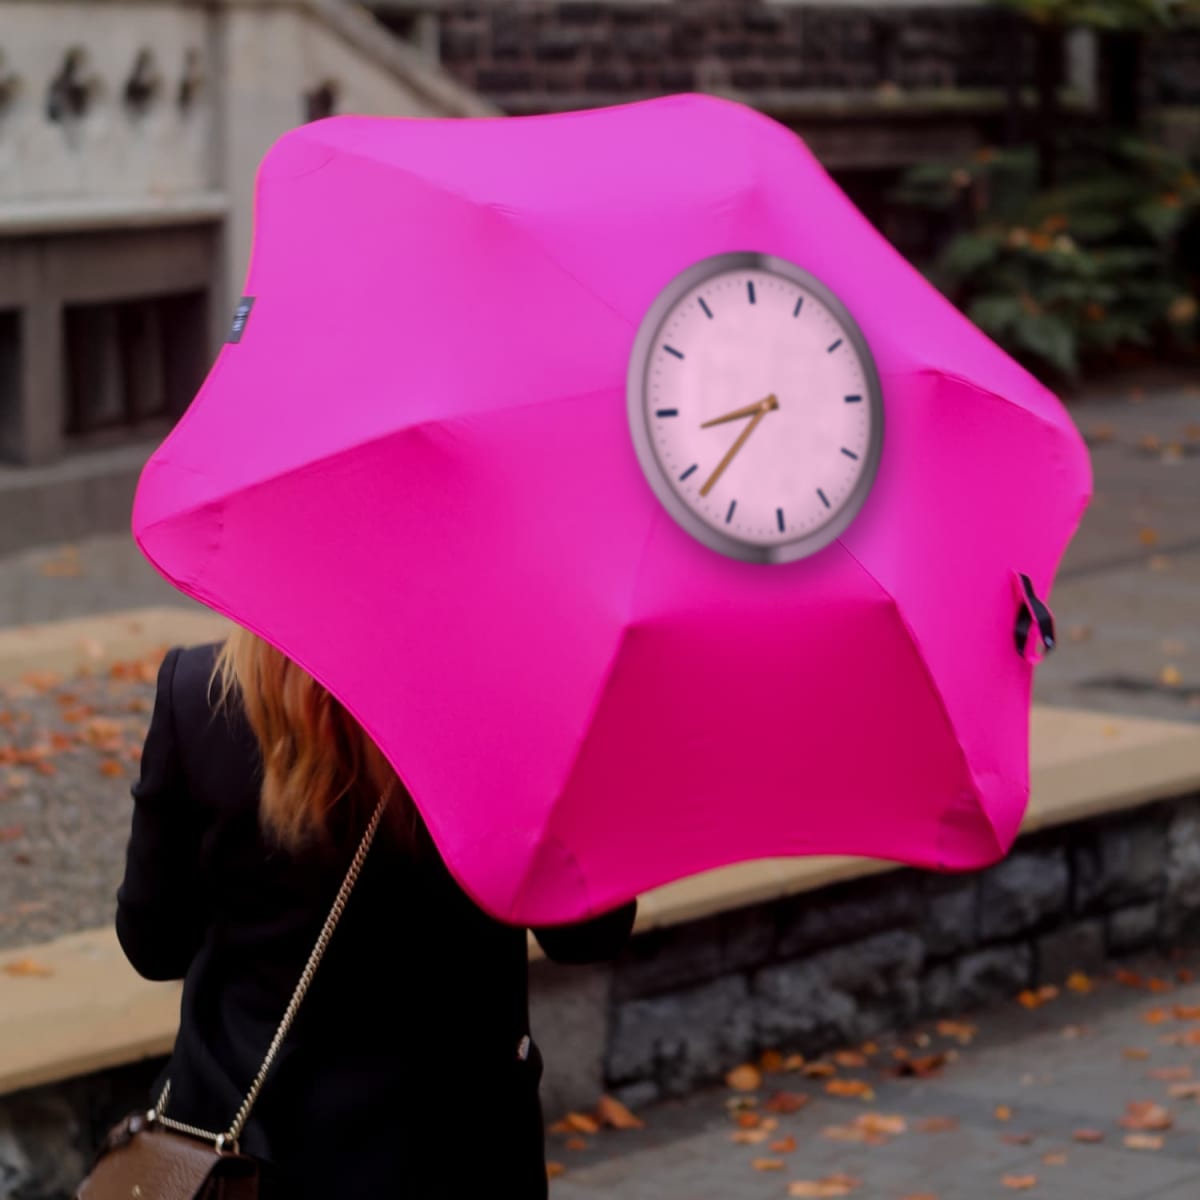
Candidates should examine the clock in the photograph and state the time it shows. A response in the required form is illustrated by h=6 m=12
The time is h=8 m=38
